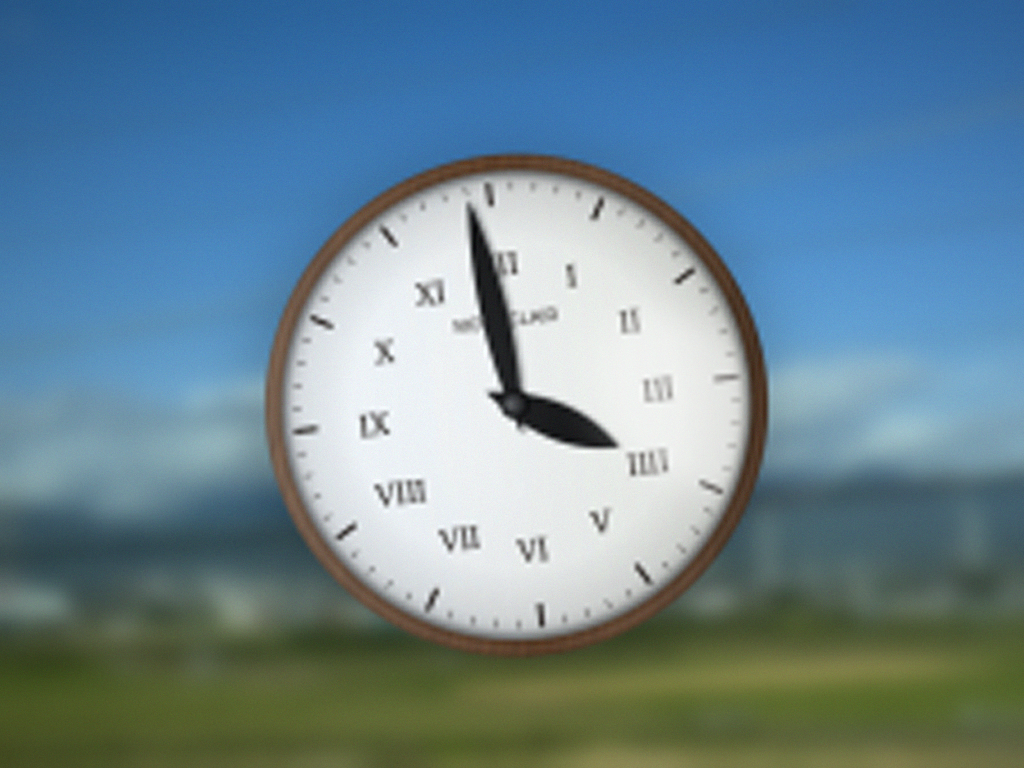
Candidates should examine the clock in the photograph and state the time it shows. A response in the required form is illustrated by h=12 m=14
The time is h=3 m=59
